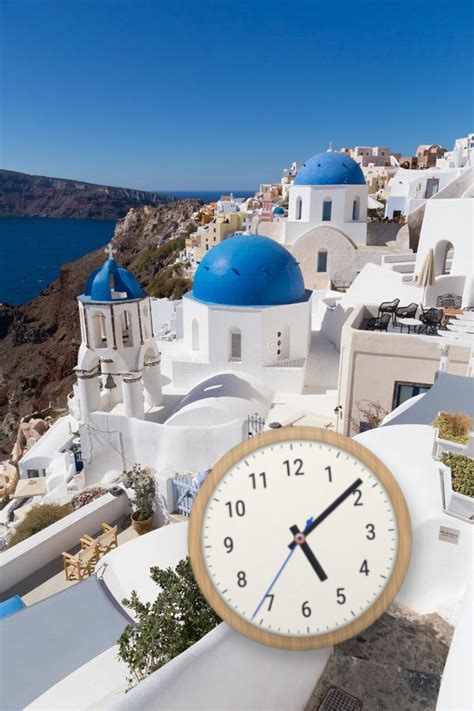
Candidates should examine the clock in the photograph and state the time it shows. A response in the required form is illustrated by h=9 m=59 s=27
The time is h=5 m=8 s=36
